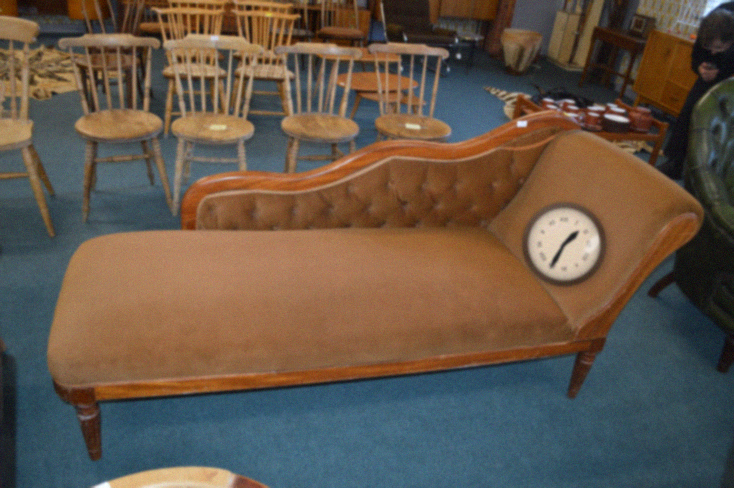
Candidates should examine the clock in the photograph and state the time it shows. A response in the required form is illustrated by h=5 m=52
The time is h=1 m=35
